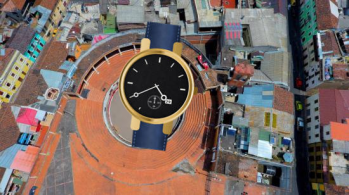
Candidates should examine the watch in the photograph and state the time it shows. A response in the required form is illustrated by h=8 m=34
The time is h=4 m=40
